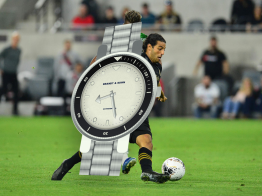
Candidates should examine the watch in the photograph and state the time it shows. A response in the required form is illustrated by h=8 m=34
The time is h=8 m=27
